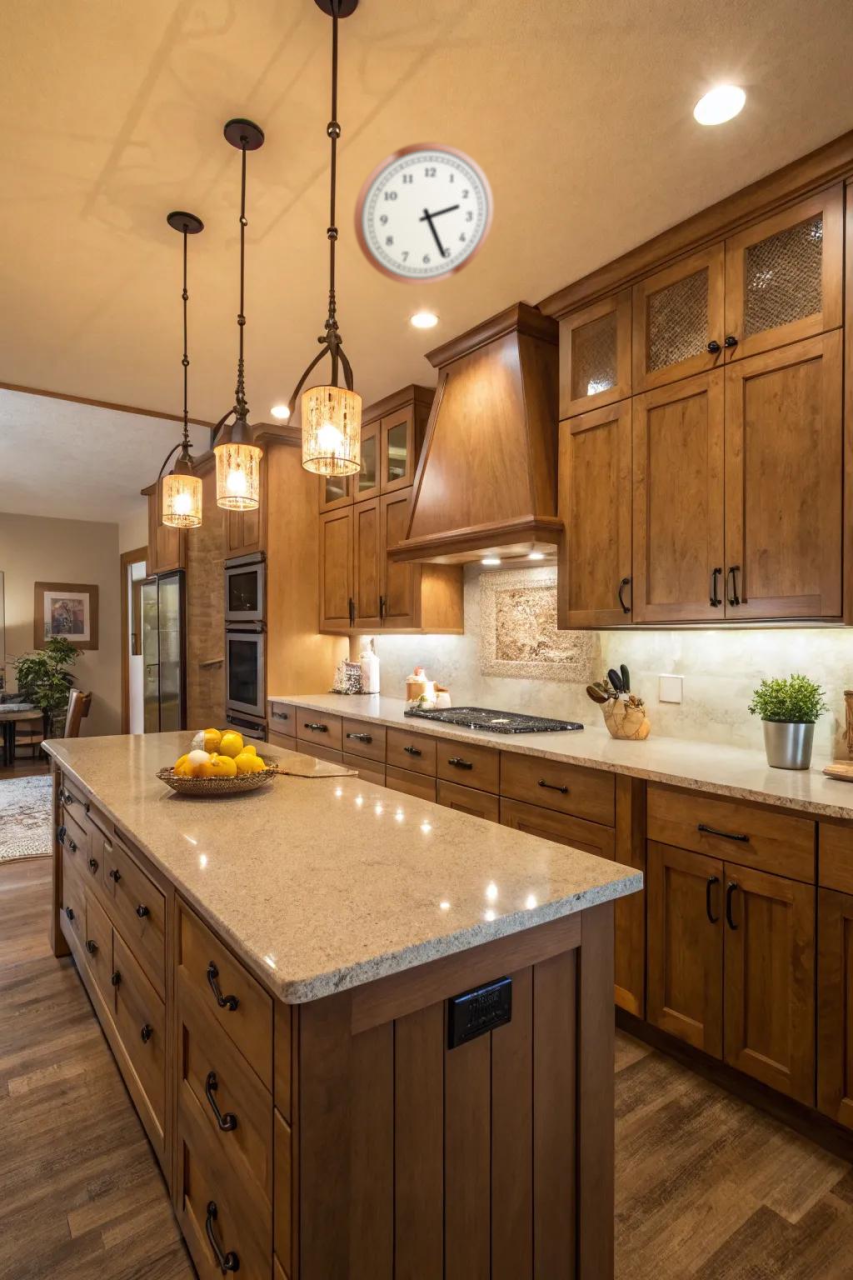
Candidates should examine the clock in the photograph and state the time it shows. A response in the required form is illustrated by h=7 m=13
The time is h=2 m=26
